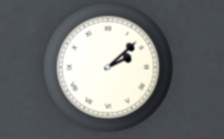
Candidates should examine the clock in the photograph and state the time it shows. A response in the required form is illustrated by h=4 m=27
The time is h=2 m=8
